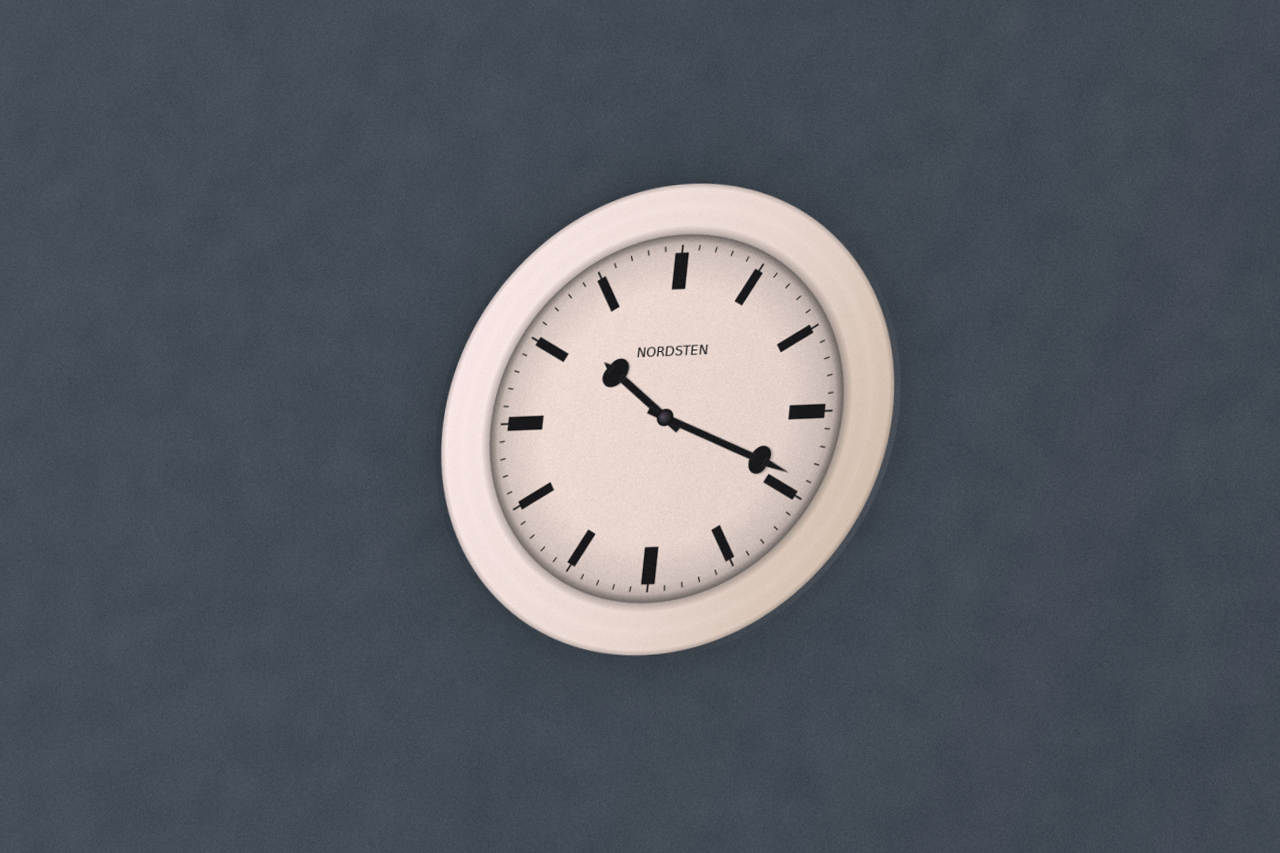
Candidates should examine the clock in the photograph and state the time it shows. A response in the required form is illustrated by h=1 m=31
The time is h=10 m=19
